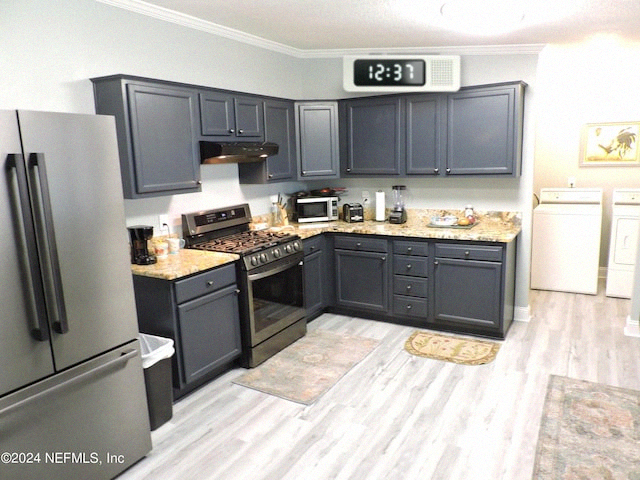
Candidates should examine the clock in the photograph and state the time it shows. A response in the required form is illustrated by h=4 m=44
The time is h=12 m=37
